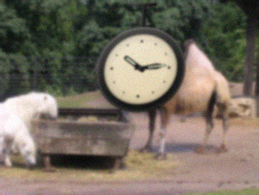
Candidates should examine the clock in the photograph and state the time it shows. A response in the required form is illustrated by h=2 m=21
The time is h=10 m=14
